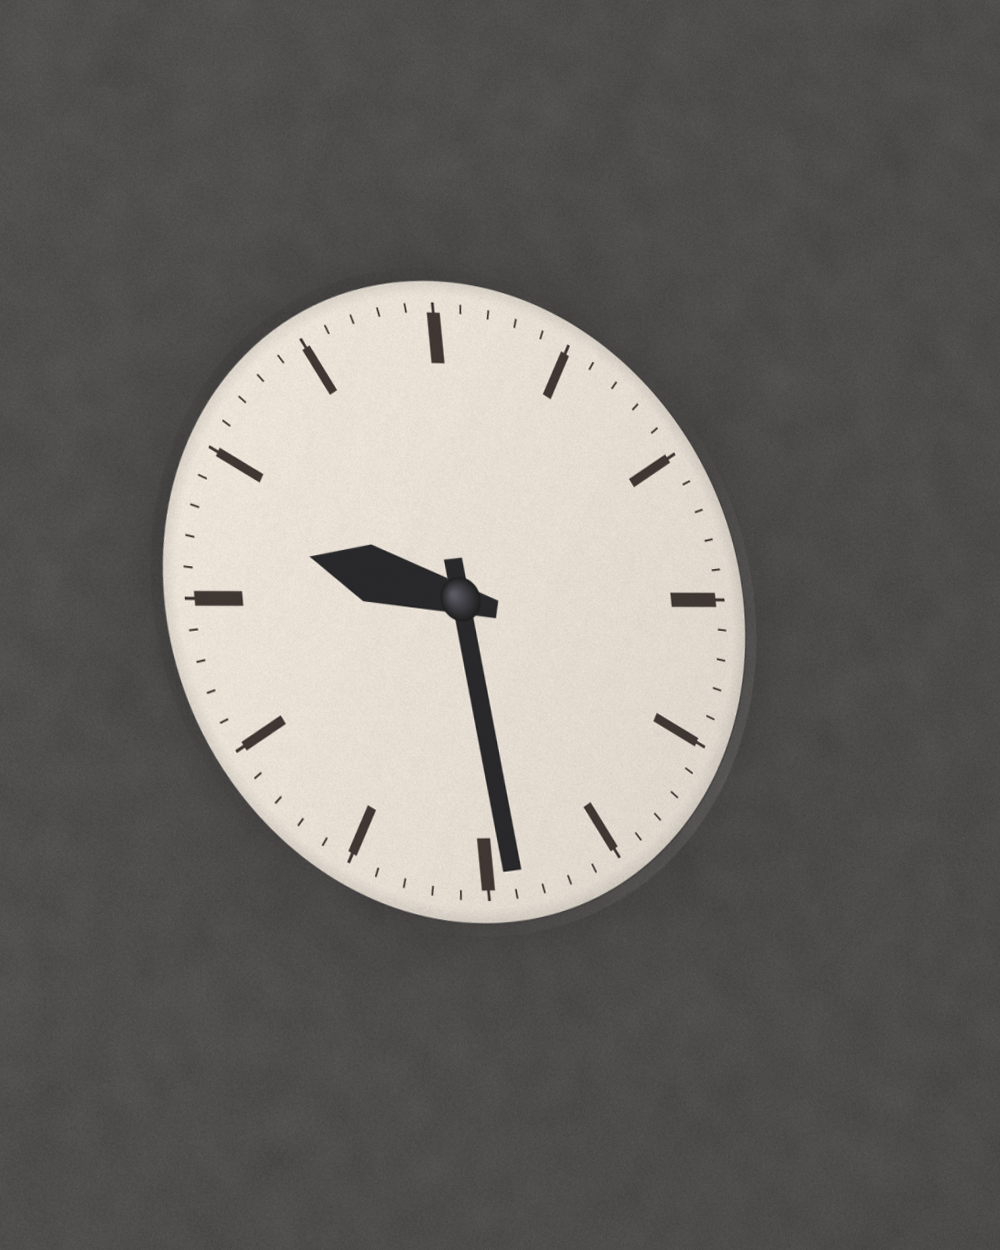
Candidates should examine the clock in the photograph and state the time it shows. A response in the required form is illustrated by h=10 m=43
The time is h=9 m=29
